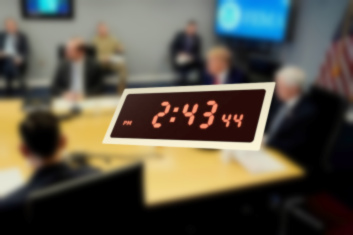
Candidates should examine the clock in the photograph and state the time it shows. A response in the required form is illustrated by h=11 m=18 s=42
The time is h=2 m=43 s=44
